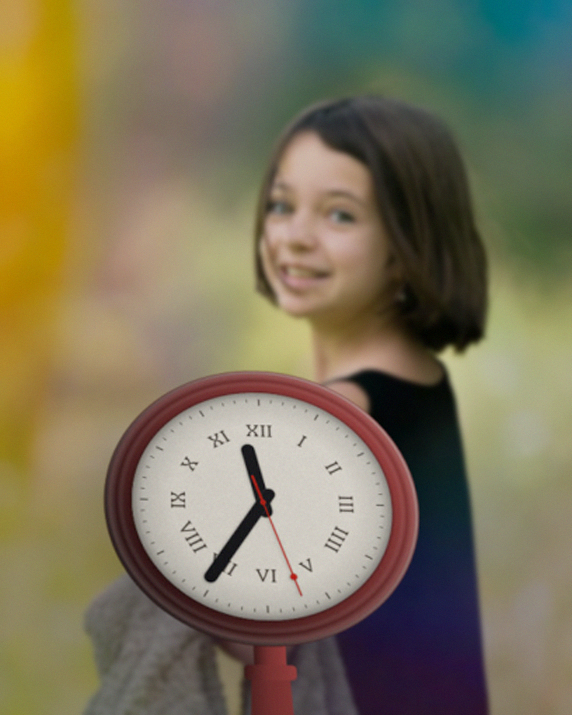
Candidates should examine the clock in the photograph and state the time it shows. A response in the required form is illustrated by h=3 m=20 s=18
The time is h=11 m=35 s=27
